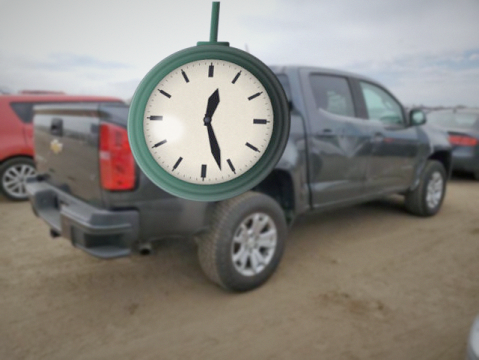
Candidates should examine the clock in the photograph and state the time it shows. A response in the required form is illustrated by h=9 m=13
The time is h=12 m=27
